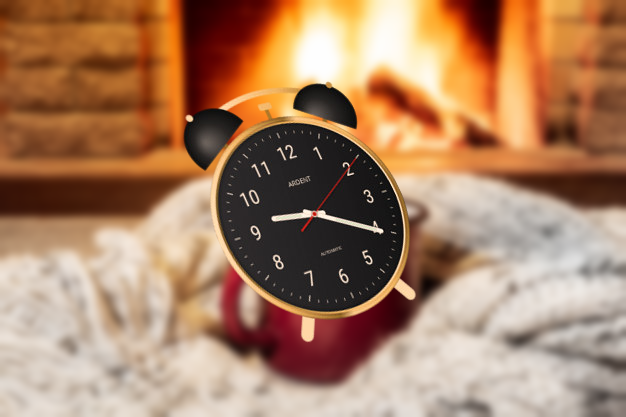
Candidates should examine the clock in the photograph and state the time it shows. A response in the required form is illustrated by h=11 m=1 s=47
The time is h=9 m=20 s=10
